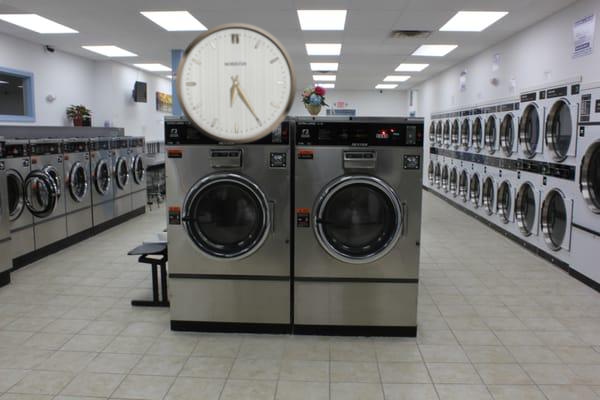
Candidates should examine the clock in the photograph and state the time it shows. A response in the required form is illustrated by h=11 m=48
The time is h=6 m=25
